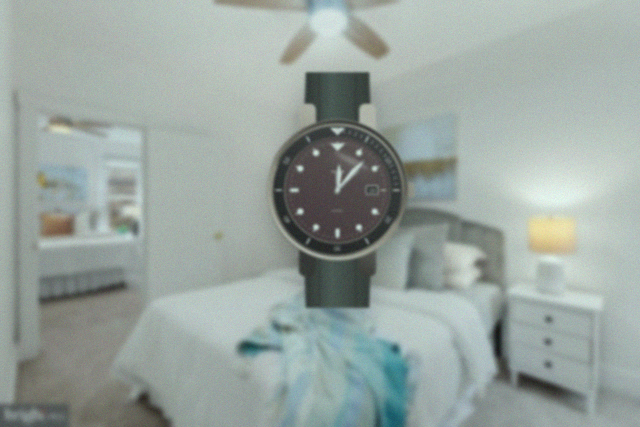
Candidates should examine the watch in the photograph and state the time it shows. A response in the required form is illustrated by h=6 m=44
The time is h=12 m=7
